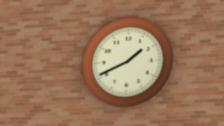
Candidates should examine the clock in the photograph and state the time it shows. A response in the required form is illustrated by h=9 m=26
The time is h=1 m=41
